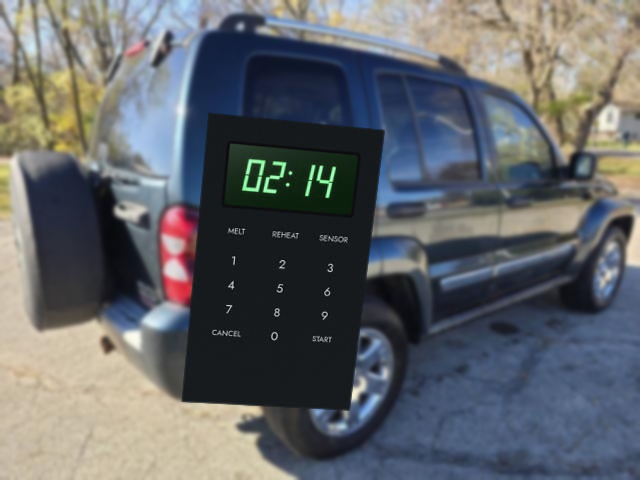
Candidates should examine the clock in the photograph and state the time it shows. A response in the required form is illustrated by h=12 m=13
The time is h=2 m=14
